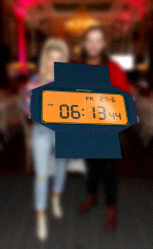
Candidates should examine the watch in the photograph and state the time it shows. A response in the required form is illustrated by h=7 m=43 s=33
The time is h=6 m=13 s=44
